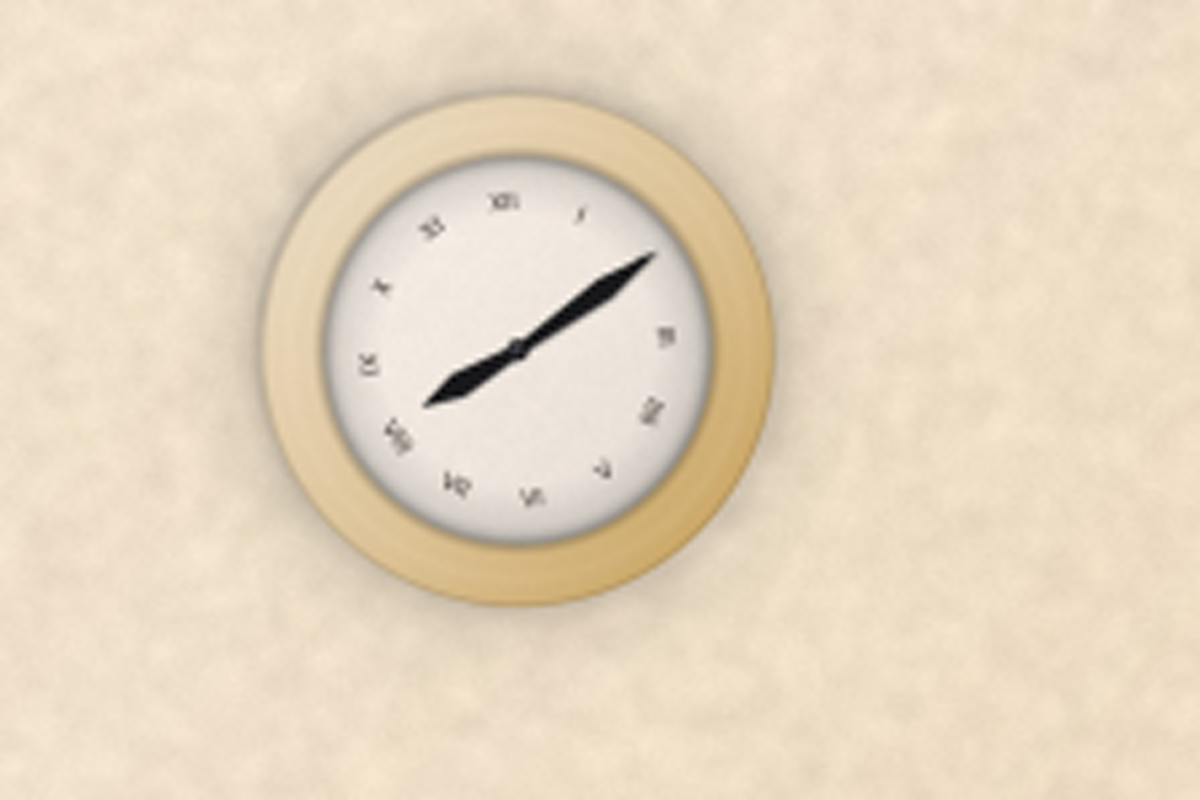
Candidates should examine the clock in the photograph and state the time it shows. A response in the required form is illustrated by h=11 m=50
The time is h=8 m=10
